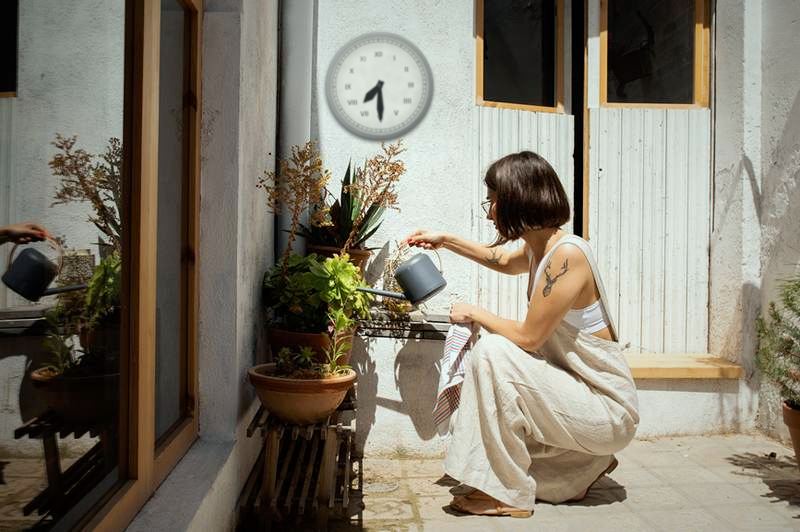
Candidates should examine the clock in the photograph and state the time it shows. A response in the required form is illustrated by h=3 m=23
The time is h=7 m=30
